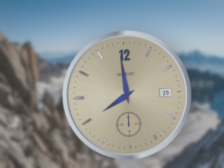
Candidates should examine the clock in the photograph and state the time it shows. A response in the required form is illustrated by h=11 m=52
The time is h=7 m=59
